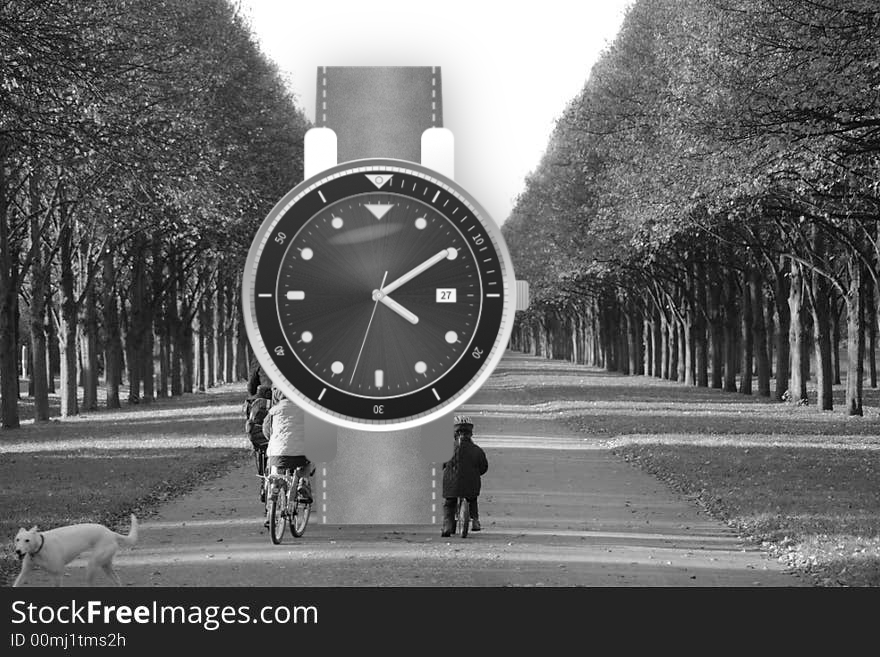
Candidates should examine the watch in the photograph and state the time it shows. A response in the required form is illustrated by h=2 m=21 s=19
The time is h=4 m=9 s=33
